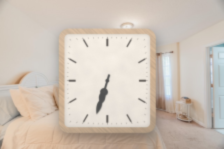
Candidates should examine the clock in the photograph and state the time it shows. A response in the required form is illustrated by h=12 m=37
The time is h=6 m=33
